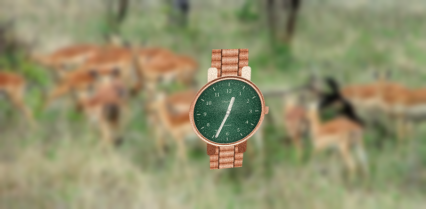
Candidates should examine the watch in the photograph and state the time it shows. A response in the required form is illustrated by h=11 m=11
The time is h=12 m=34
